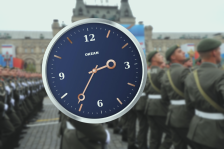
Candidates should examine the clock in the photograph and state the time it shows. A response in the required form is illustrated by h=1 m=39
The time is h=2 m=36
